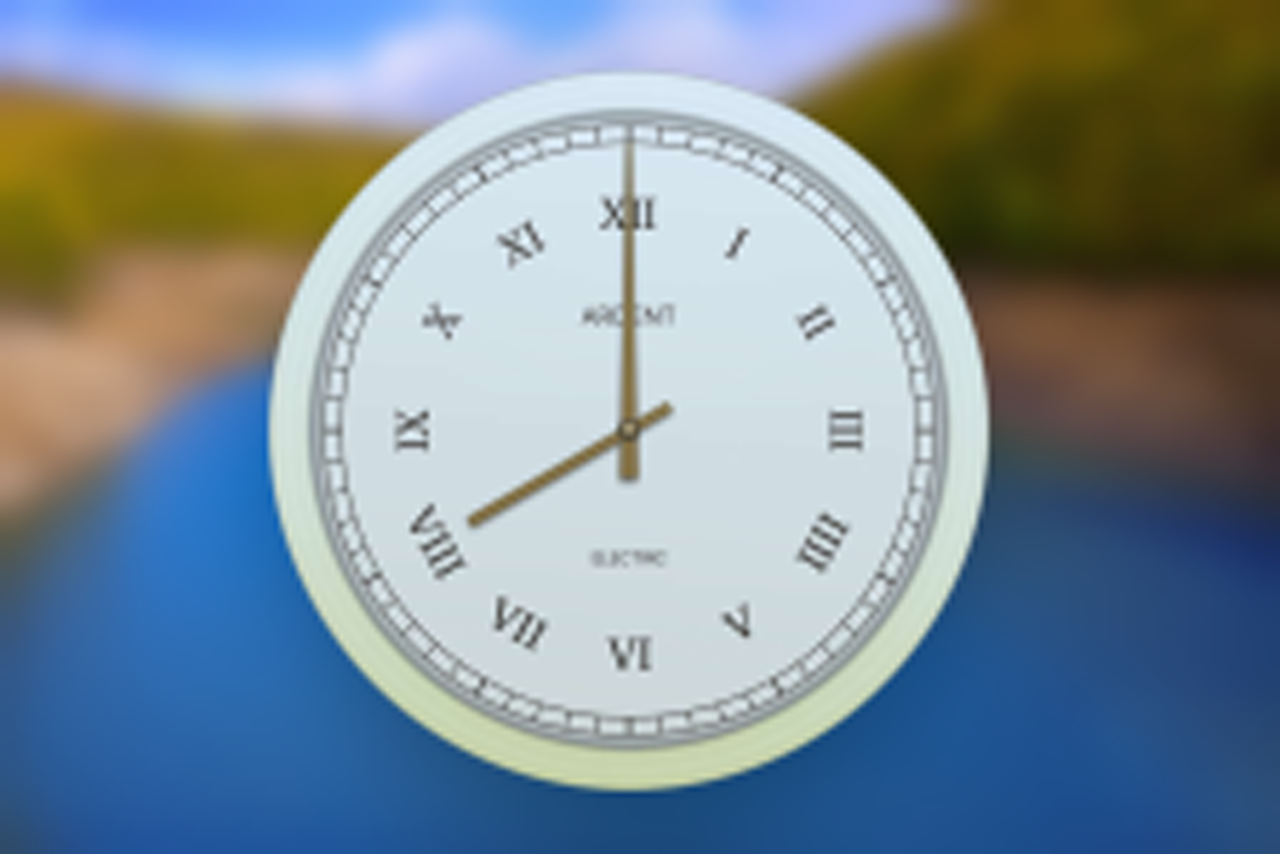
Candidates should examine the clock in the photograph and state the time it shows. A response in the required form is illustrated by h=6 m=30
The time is h=8 m=0
